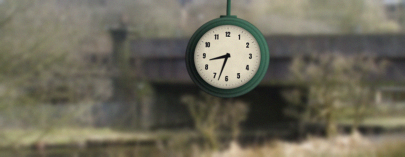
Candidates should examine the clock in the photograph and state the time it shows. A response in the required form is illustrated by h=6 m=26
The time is h=8 m=33
